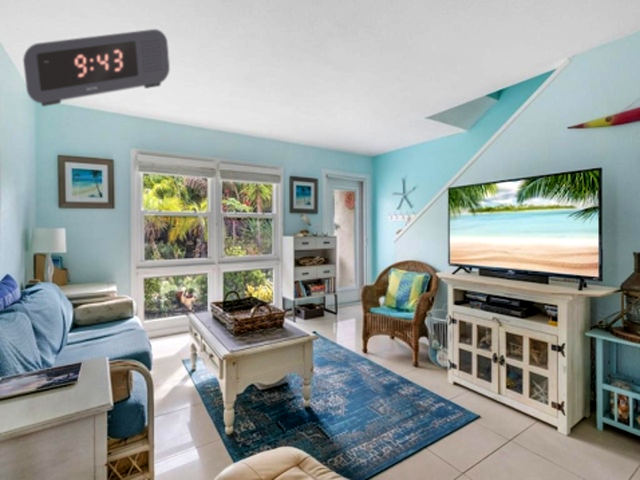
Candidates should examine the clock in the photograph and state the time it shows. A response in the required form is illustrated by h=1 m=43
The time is h=9 m=43
